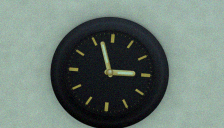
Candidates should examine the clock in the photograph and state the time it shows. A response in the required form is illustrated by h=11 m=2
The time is h=2 m=57
